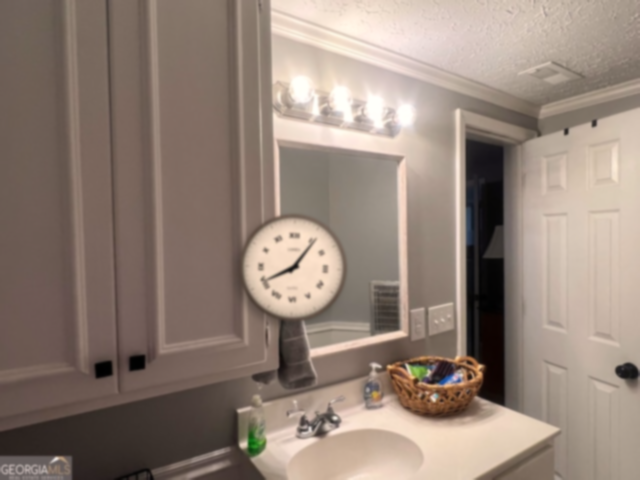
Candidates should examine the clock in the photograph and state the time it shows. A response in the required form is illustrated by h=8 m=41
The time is h=8 m=6
